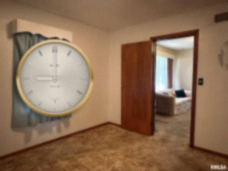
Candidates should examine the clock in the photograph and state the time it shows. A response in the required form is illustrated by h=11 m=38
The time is h=9 m=0
